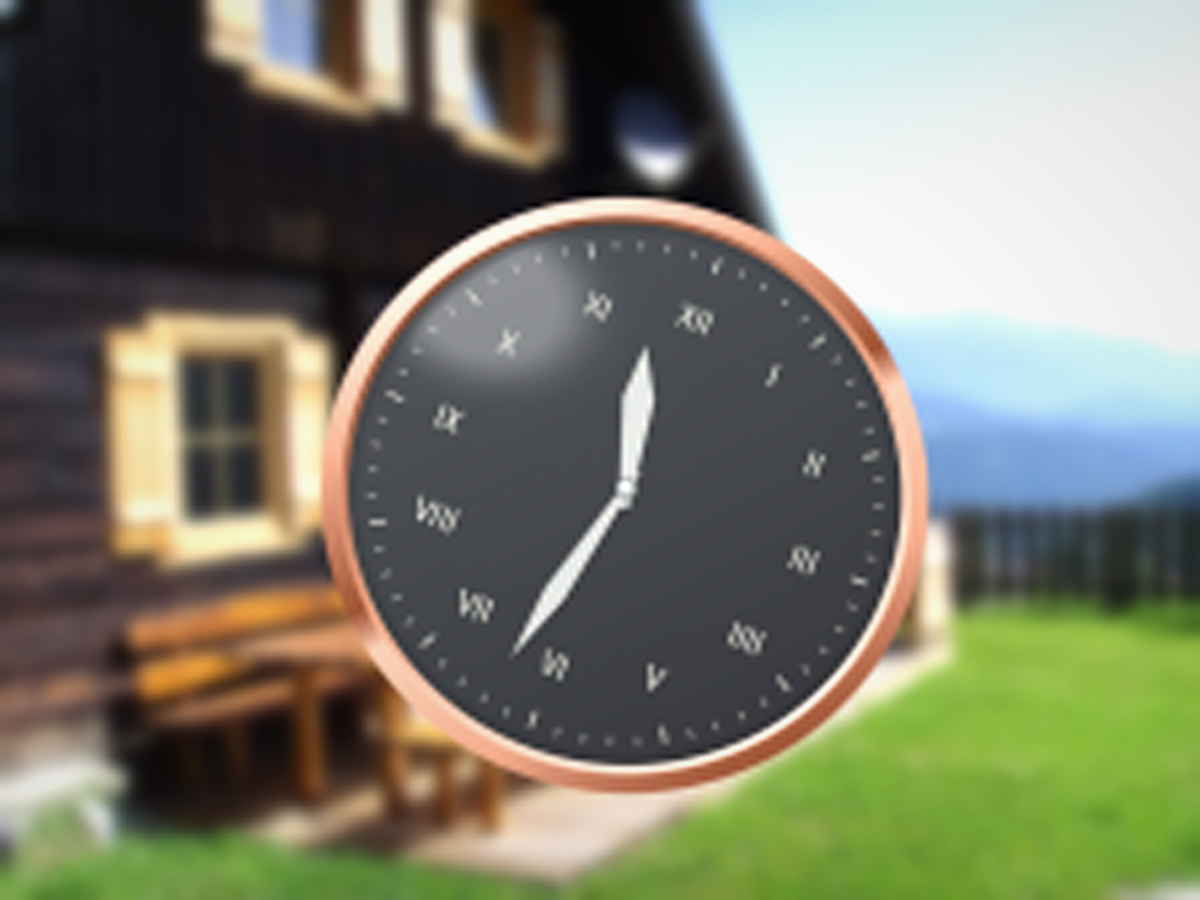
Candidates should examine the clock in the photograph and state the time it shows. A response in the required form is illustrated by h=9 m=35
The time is h=11 m=32
